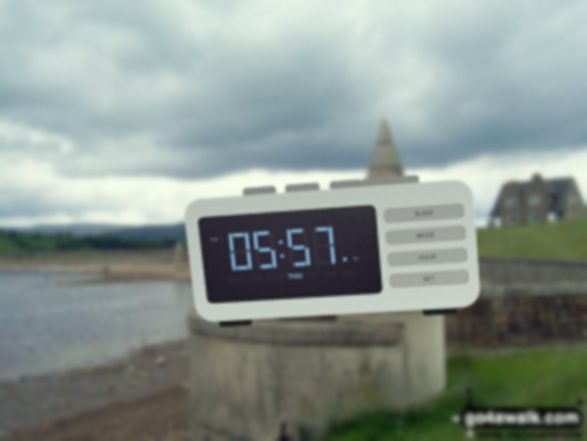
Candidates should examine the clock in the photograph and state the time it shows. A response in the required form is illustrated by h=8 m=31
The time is h=5 m=57
